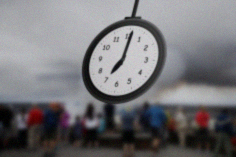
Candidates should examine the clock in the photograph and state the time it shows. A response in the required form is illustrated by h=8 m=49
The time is h=7 m=1
